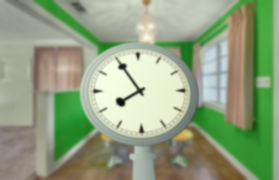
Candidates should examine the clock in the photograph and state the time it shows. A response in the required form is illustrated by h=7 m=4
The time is h=7 m=55
